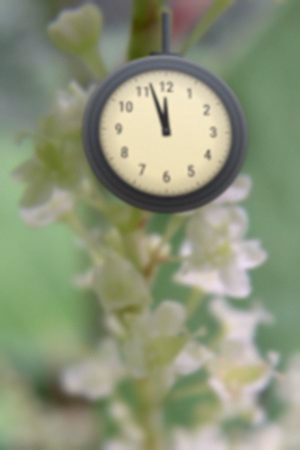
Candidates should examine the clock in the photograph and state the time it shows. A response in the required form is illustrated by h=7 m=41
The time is h=11 m=57
